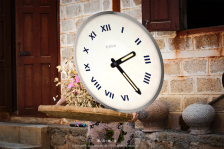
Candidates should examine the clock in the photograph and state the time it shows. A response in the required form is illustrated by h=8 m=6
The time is h=2 m=25
